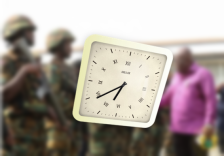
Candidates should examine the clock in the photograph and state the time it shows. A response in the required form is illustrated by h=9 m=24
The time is h=6 m=39
